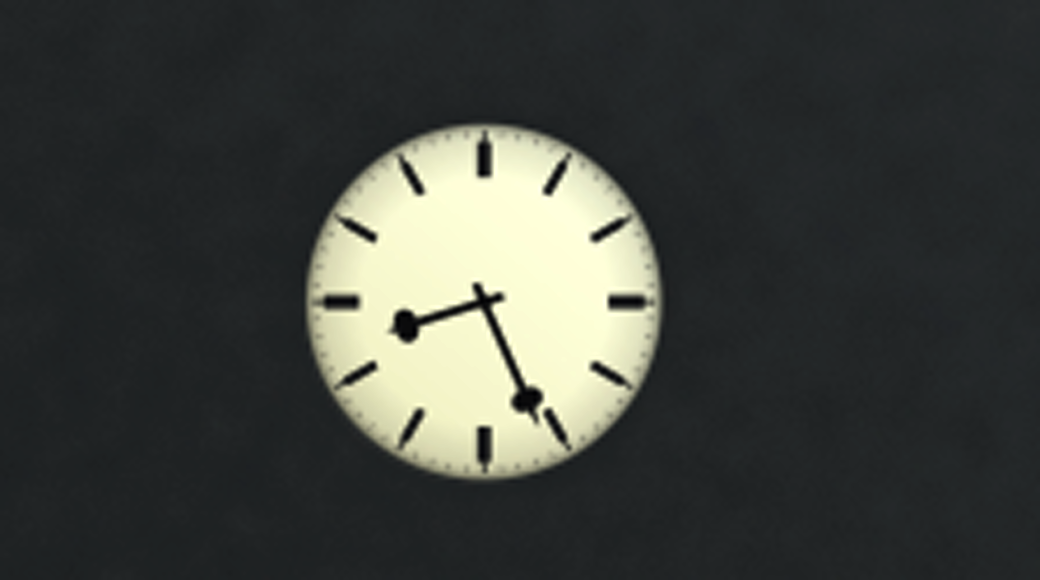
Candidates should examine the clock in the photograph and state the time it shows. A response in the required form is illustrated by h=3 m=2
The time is h=8 m=26
